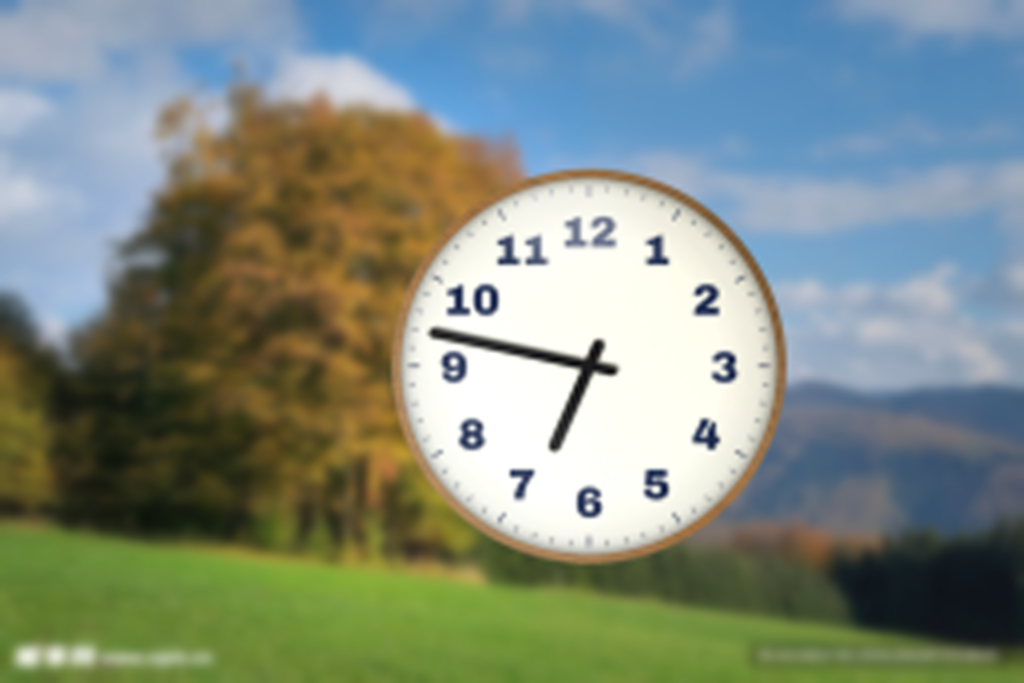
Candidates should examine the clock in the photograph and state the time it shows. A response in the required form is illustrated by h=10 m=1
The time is h=6 m=47
